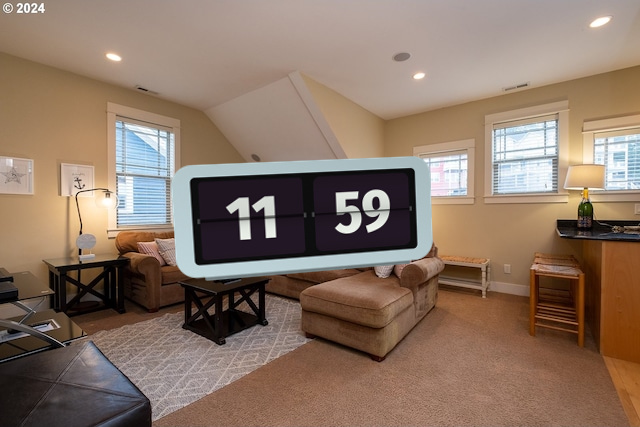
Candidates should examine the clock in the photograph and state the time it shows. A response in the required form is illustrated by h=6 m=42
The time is h=11 m=59
